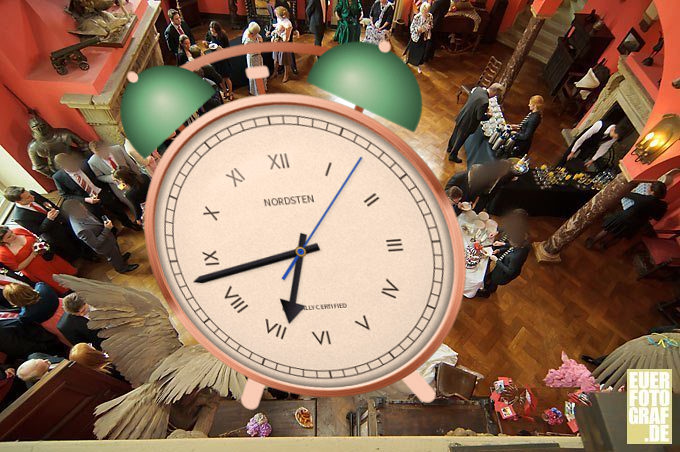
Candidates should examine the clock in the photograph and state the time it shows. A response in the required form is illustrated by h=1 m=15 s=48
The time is h=6 m=43 s=7
